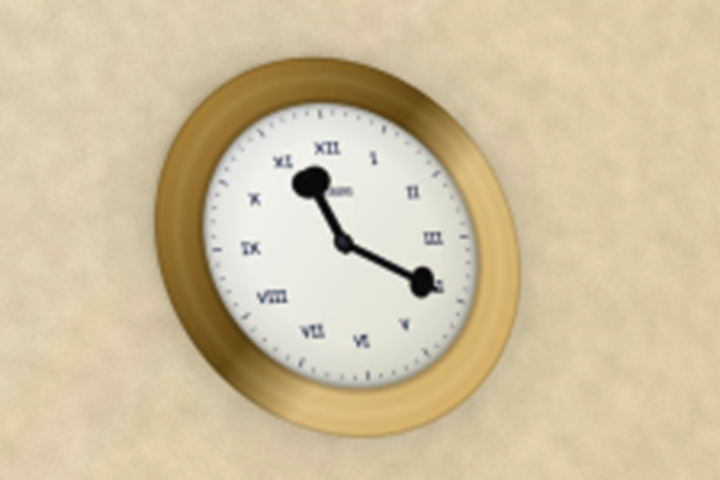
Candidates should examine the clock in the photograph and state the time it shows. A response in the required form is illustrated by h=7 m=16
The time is h=11 m=20
